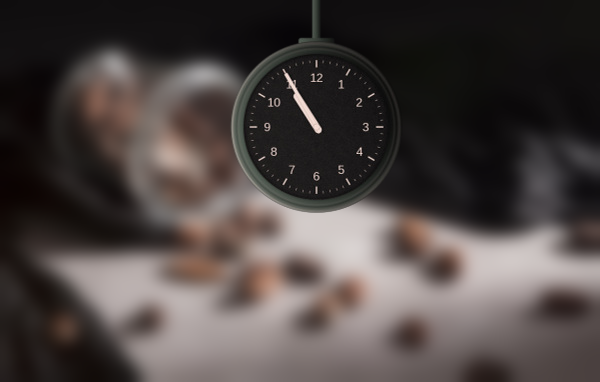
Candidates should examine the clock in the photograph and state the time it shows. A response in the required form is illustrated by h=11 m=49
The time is h=10 m=55
